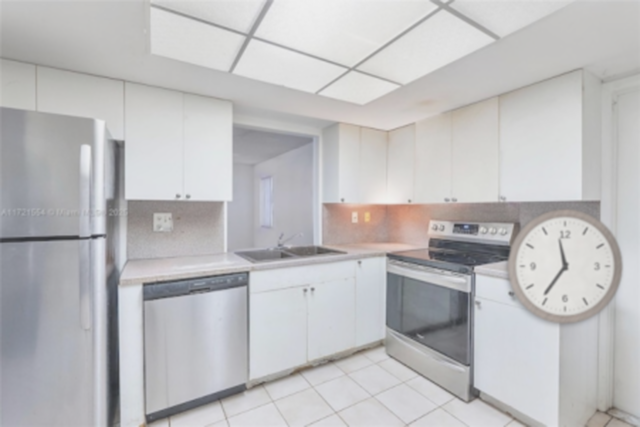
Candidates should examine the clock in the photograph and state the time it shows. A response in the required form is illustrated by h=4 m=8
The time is h=11 m=36
